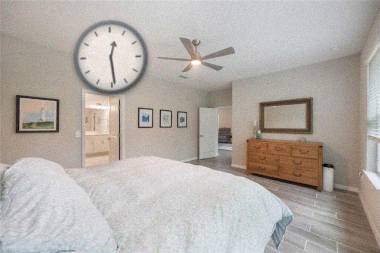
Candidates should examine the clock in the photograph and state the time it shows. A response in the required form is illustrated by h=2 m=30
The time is h=12 m=29
